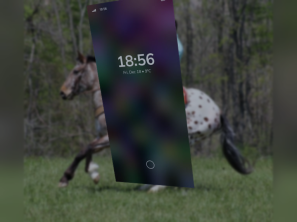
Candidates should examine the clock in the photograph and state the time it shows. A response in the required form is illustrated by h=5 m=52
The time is h=18 m=56
